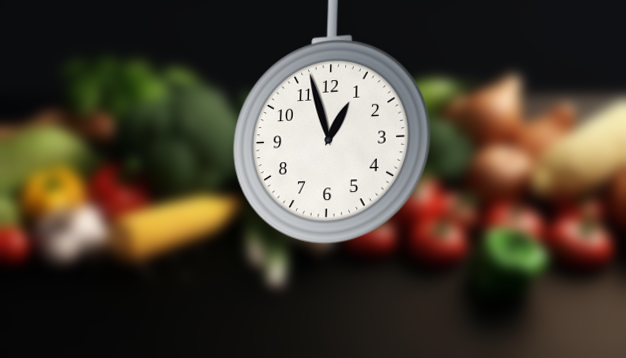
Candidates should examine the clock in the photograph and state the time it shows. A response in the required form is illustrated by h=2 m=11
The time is h=12 m=57
